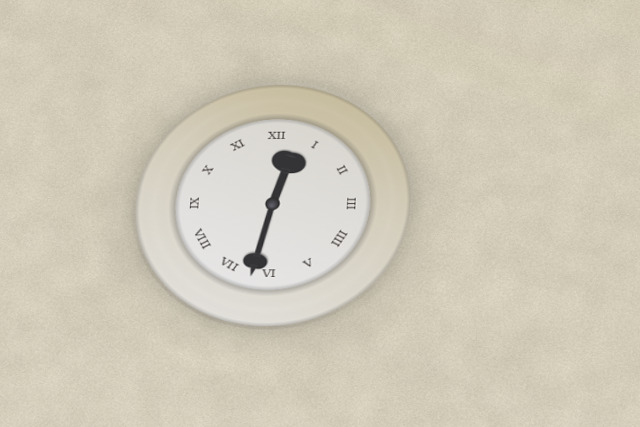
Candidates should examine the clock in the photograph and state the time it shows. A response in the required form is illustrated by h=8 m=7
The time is h=12 m=32
